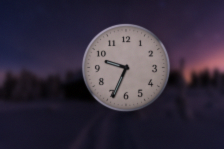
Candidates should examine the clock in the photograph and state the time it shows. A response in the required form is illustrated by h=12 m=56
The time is h=9 m=34
